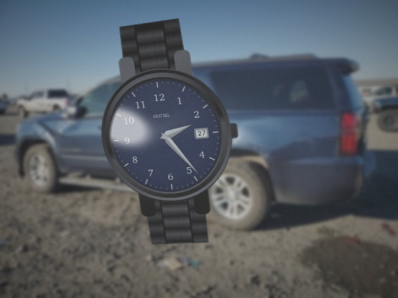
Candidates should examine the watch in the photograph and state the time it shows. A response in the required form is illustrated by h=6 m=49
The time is h=2 m=24
